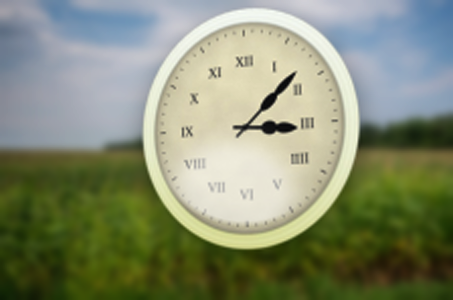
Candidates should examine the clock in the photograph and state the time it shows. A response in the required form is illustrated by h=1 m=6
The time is h=3 m=8
